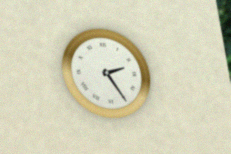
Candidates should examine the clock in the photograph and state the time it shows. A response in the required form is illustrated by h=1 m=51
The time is h=2 m=25
